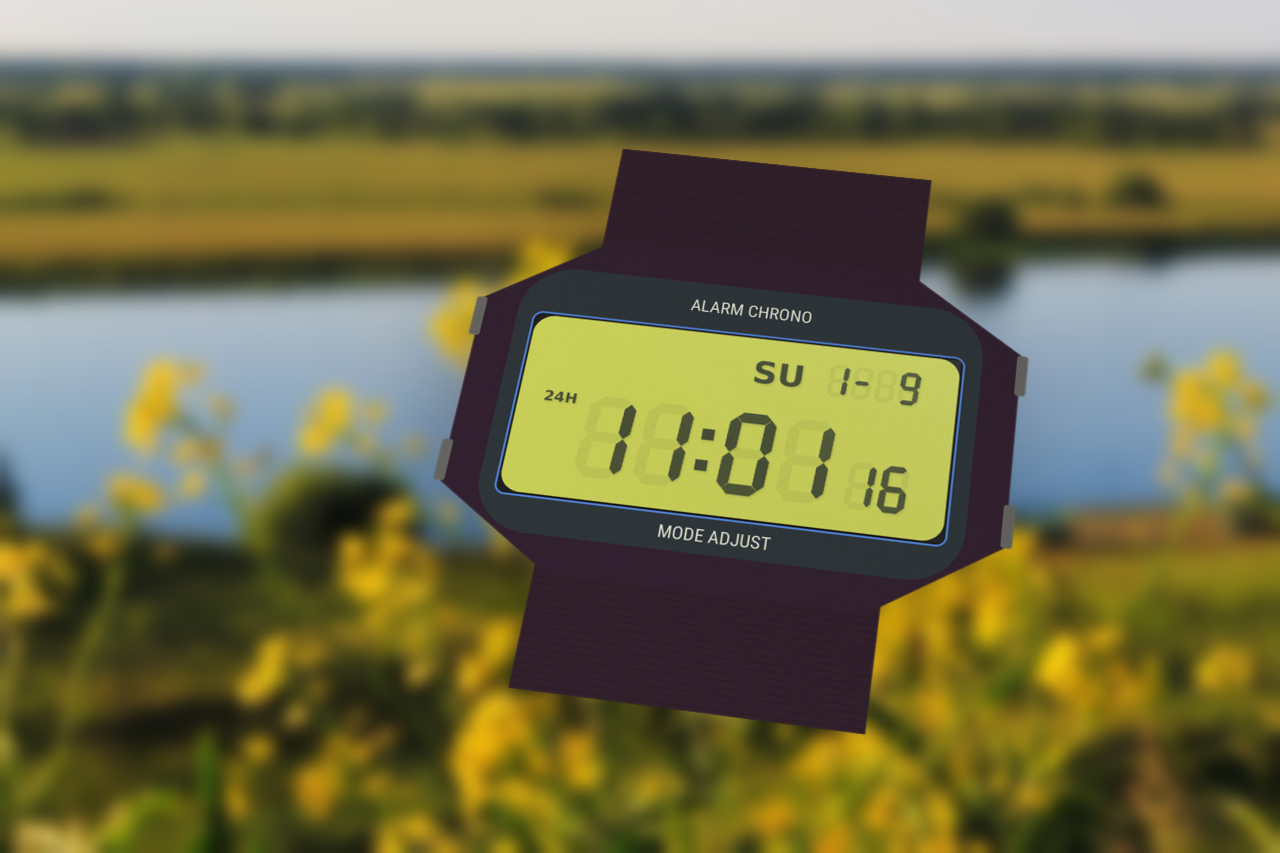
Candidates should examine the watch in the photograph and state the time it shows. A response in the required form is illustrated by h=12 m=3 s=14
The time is h=11 m=1 s=16
